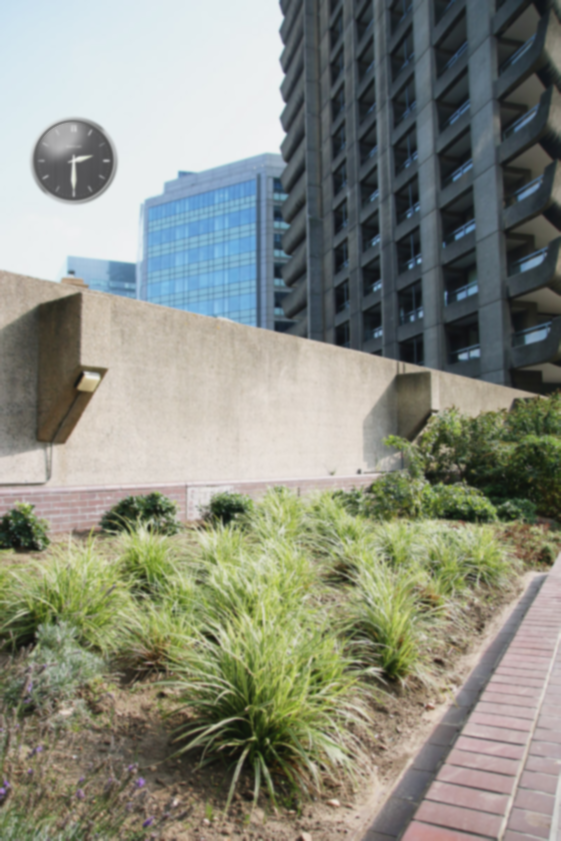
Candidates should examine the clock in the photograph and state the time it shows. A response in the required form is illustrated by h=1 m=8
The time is h=2 m=30
